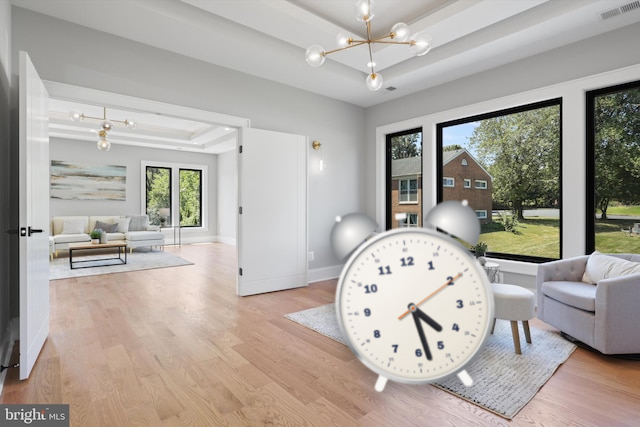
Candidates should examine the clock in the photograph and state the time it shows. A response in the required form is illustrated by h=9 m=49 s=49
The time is h=4 m=28 s=10
